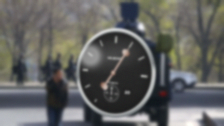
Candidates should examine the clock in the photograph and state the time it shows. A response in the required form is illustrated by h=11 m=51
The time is h=7 m=5
